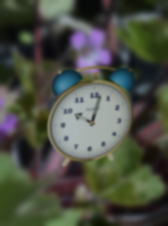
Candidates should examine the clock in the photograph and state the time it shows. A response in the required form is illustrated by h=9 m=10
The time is h=10 m=2
